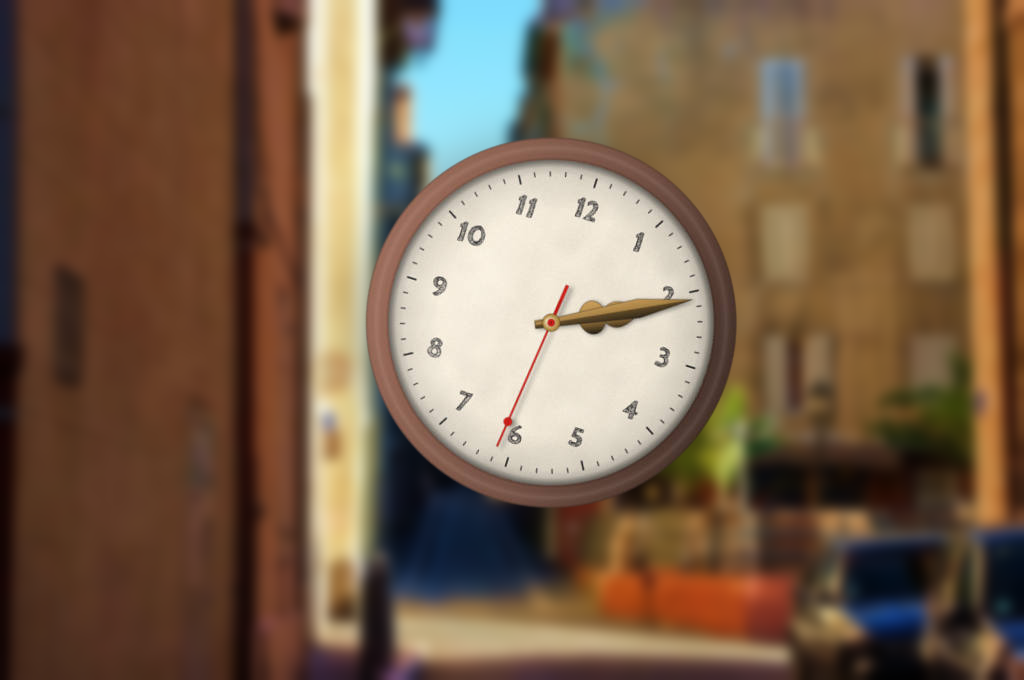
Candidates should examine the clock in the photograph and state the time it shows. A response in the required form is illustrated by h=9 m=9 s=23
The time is h=2 m=10 s=31
